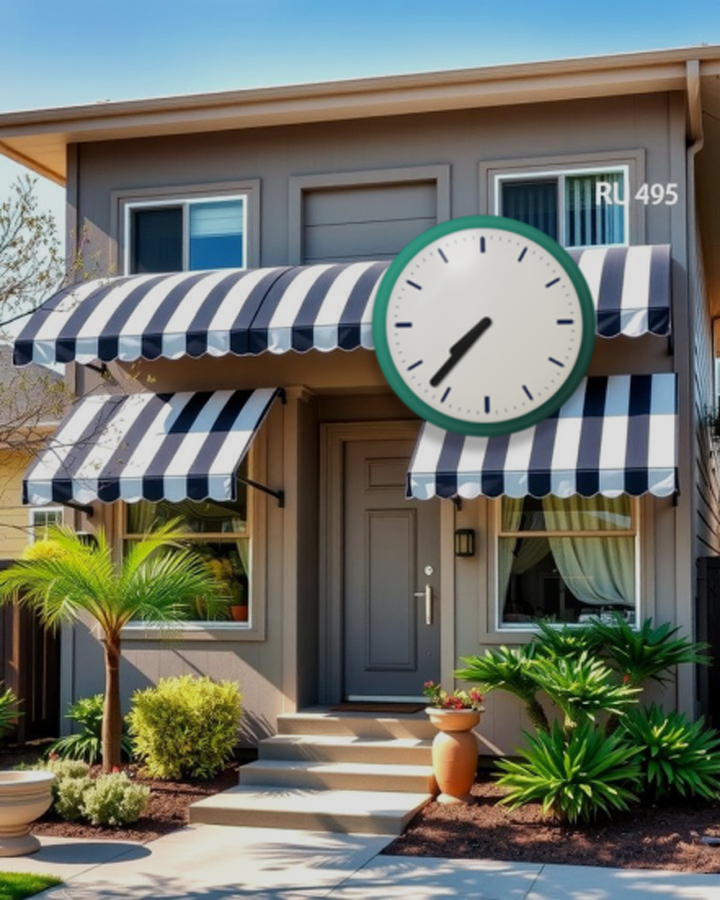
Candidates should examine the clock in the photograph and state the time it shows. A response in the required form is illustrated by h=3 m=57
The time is h=7 m=37
